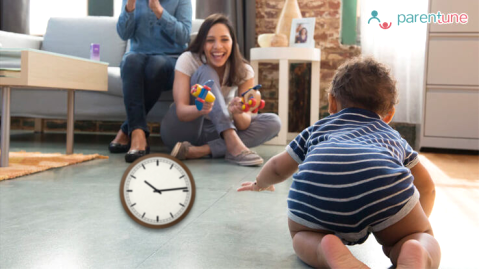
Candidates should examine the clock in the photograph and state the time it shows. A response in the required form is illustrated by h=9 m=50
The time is h=10 m=14
